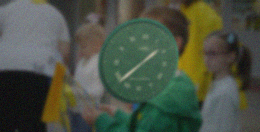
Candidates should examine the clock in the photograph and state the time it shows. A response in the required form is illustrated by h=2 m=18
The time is h=1 m=38
